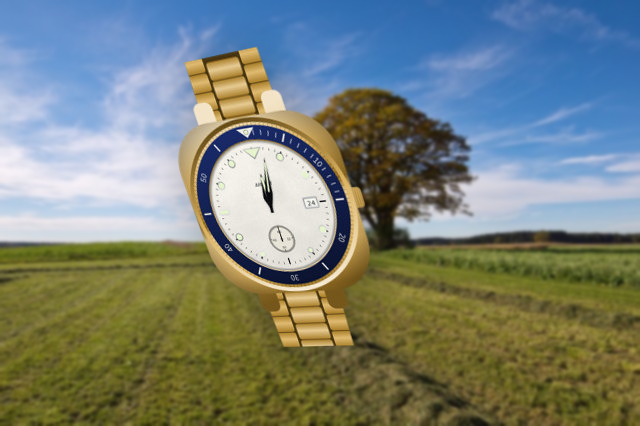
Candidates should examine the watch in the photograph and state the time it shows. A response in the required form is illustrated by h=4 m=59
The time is h=12 m=2
